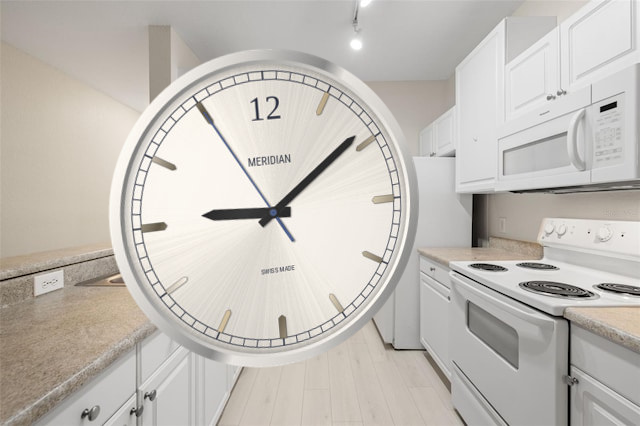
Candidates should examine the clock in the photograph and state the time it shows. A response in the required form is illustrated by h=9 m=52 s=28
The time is h=9 m=8 s=55
